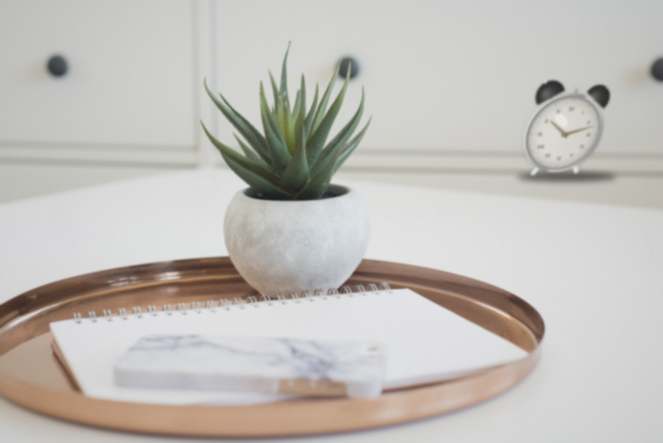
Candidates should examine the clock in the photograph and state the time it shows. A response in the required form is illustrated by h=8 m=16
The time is h=10 m=12
